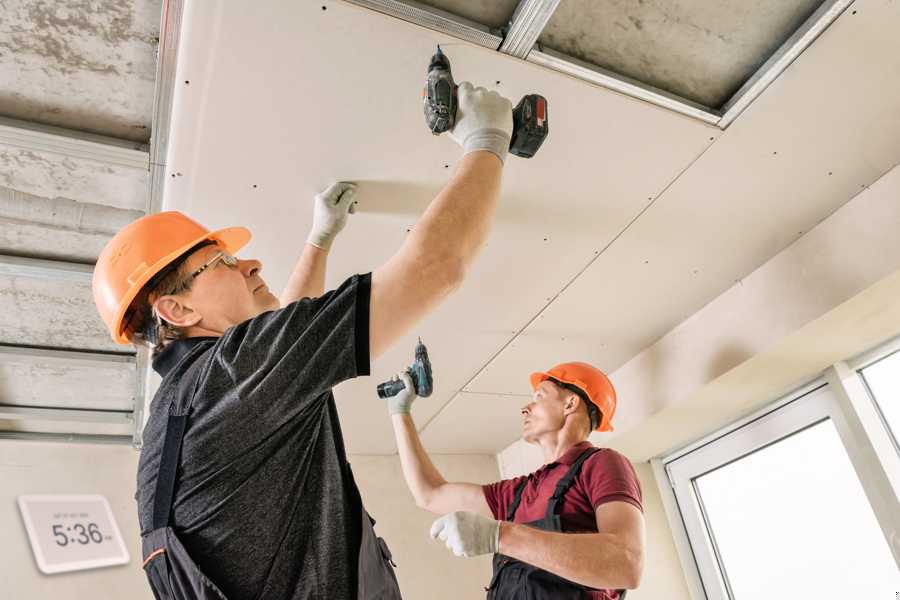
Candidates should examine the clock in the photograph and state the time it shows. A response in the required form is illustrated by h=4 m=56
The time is h=5 m=36
